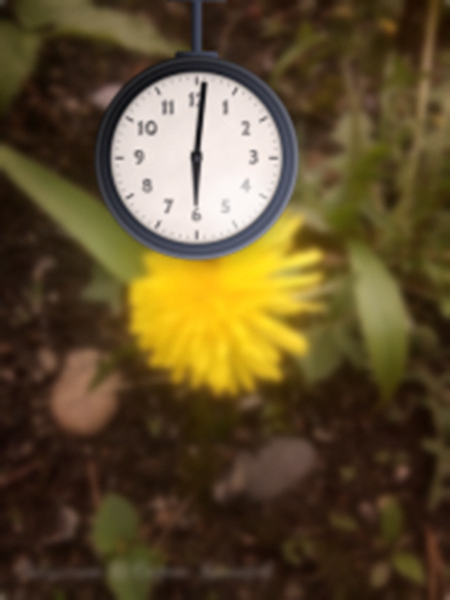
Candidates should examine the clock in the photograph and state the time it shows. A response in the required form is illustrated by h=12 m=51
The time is h=6 m=1
